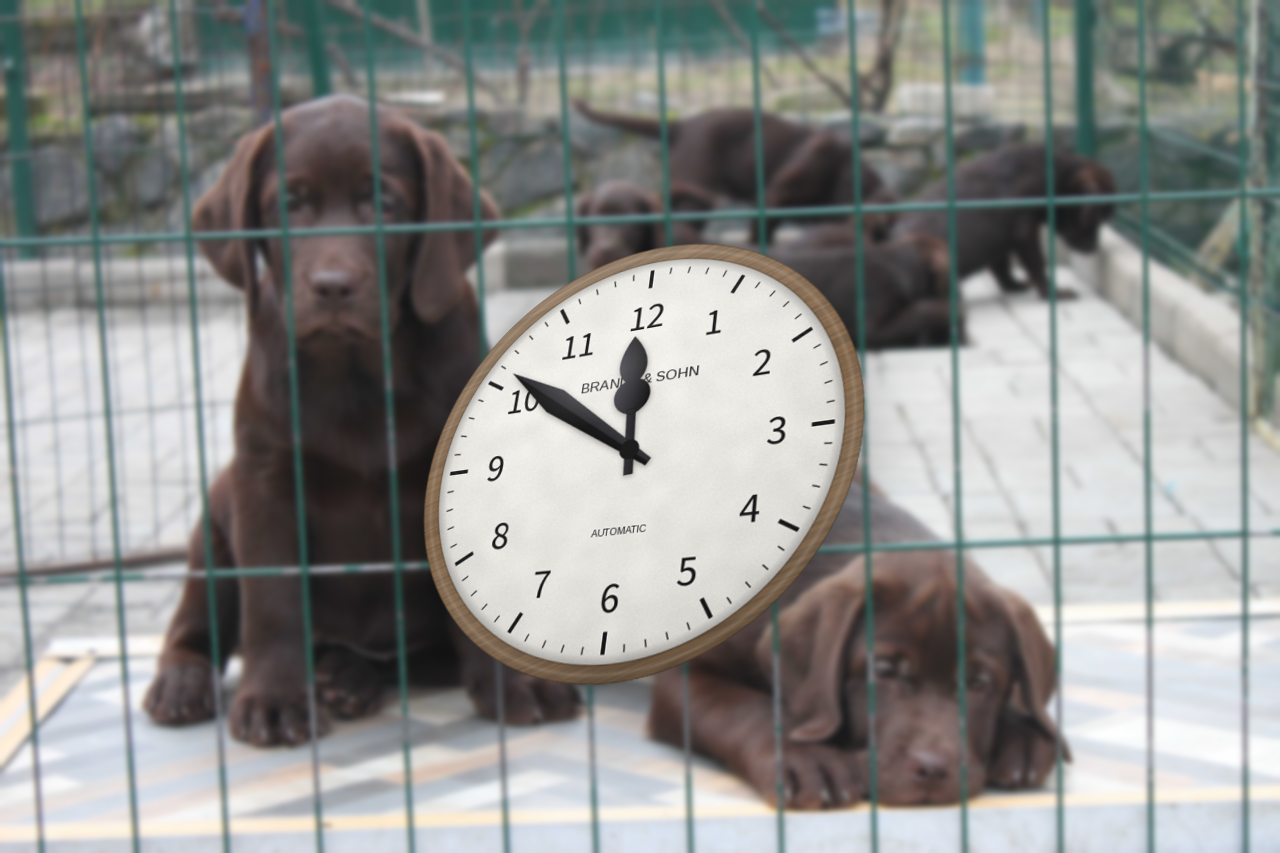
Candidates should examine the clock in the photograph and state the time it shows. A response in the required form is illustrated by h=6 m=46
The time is h=11 m=51
